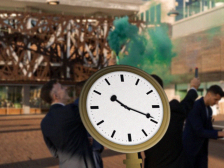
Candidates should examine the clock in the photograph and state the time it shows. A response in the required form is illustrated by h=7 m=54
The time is h=10 m=19
